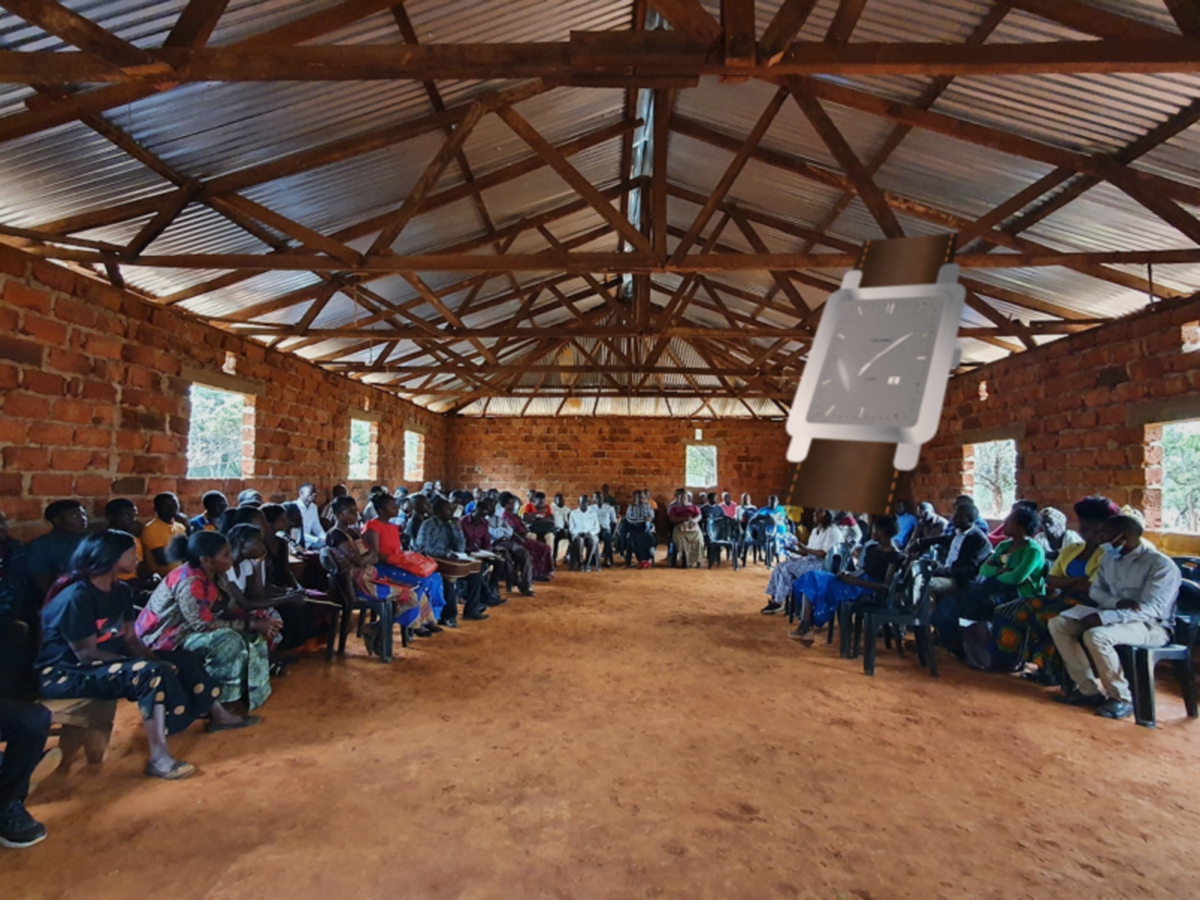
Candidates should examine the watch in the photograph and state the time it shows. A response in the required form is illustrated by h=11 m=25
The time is h=7 m=8
